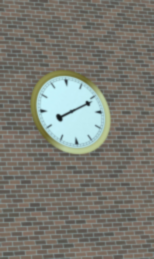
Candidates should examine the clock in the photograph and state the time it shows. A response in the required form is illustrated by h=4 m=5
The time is h=8 m=11
